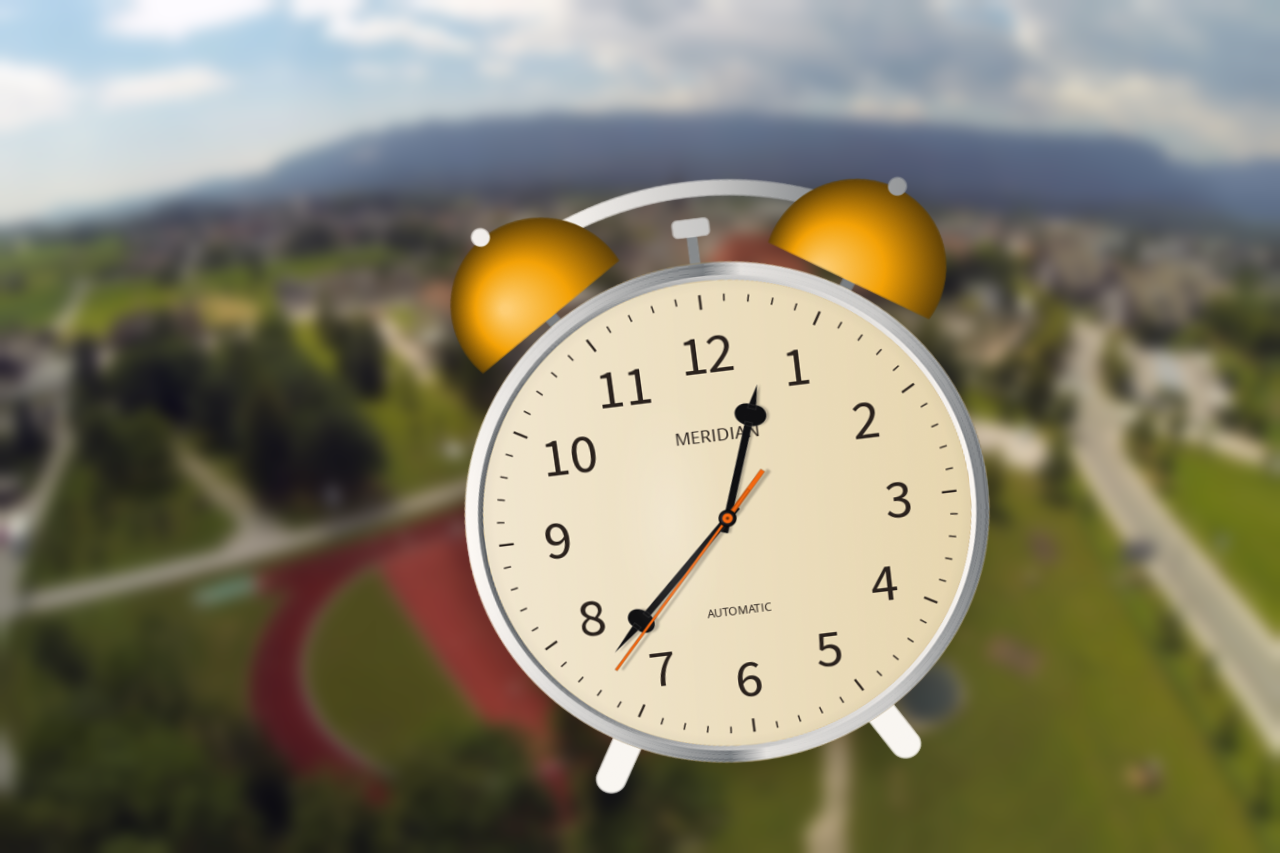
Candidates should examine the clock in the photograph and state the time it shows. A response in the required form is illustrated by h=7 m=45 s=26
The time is h=12 m=37 s=37
